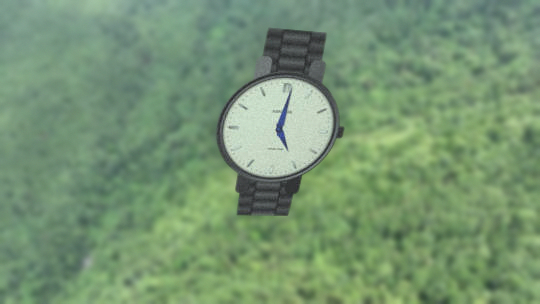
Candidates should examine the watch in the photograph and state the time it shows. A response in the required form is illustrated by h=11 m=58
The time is h=5 m=1
